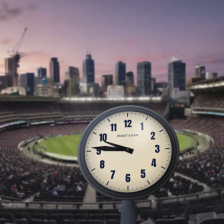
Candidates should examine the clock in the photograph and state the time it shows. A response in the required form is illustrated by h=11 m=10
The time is h=9 m=46
